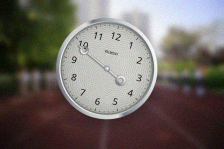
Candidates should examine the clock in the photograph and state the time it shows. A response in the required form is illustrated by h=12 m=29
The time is h=3 m=49
